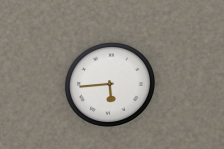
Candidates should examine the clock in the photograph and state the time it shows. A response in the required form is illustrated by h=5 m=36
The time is h=5 m=44
